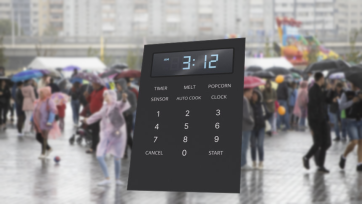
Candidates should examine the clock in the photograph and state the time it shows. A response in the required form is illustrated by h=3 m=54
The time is h=3 m=12
